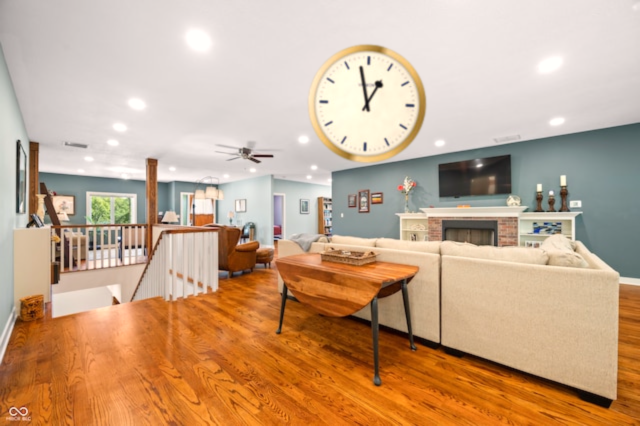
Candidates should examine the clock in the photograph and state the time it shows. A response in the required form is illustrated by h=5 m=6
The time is h=12 m=58
